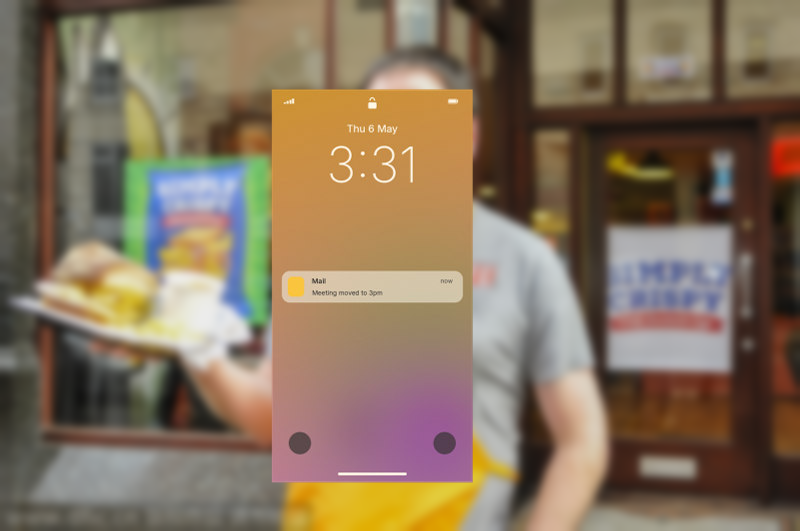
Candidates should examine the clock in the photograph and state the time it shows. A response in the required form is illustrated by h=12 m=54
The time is h=3 m=31
